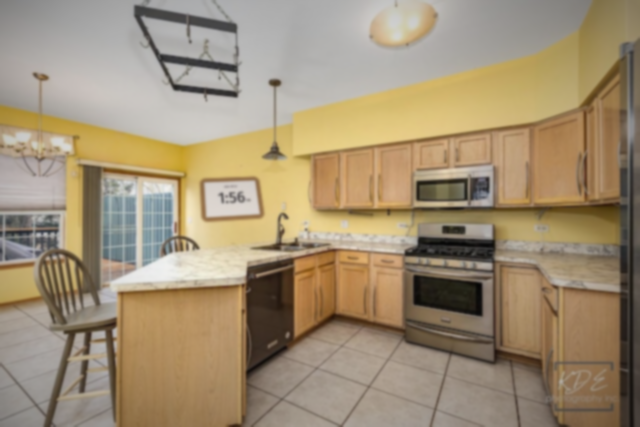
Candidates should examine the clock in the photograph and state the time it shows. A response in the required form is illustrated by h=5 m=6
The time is h=1 m=56
